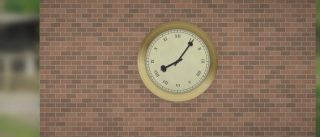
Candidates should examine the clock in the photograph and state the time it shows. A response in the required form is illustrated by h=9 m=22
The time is h=8 m=6
